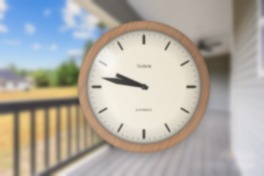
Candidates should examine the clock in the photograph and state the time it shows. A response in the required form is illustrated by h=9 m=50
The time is h=9 m=47
